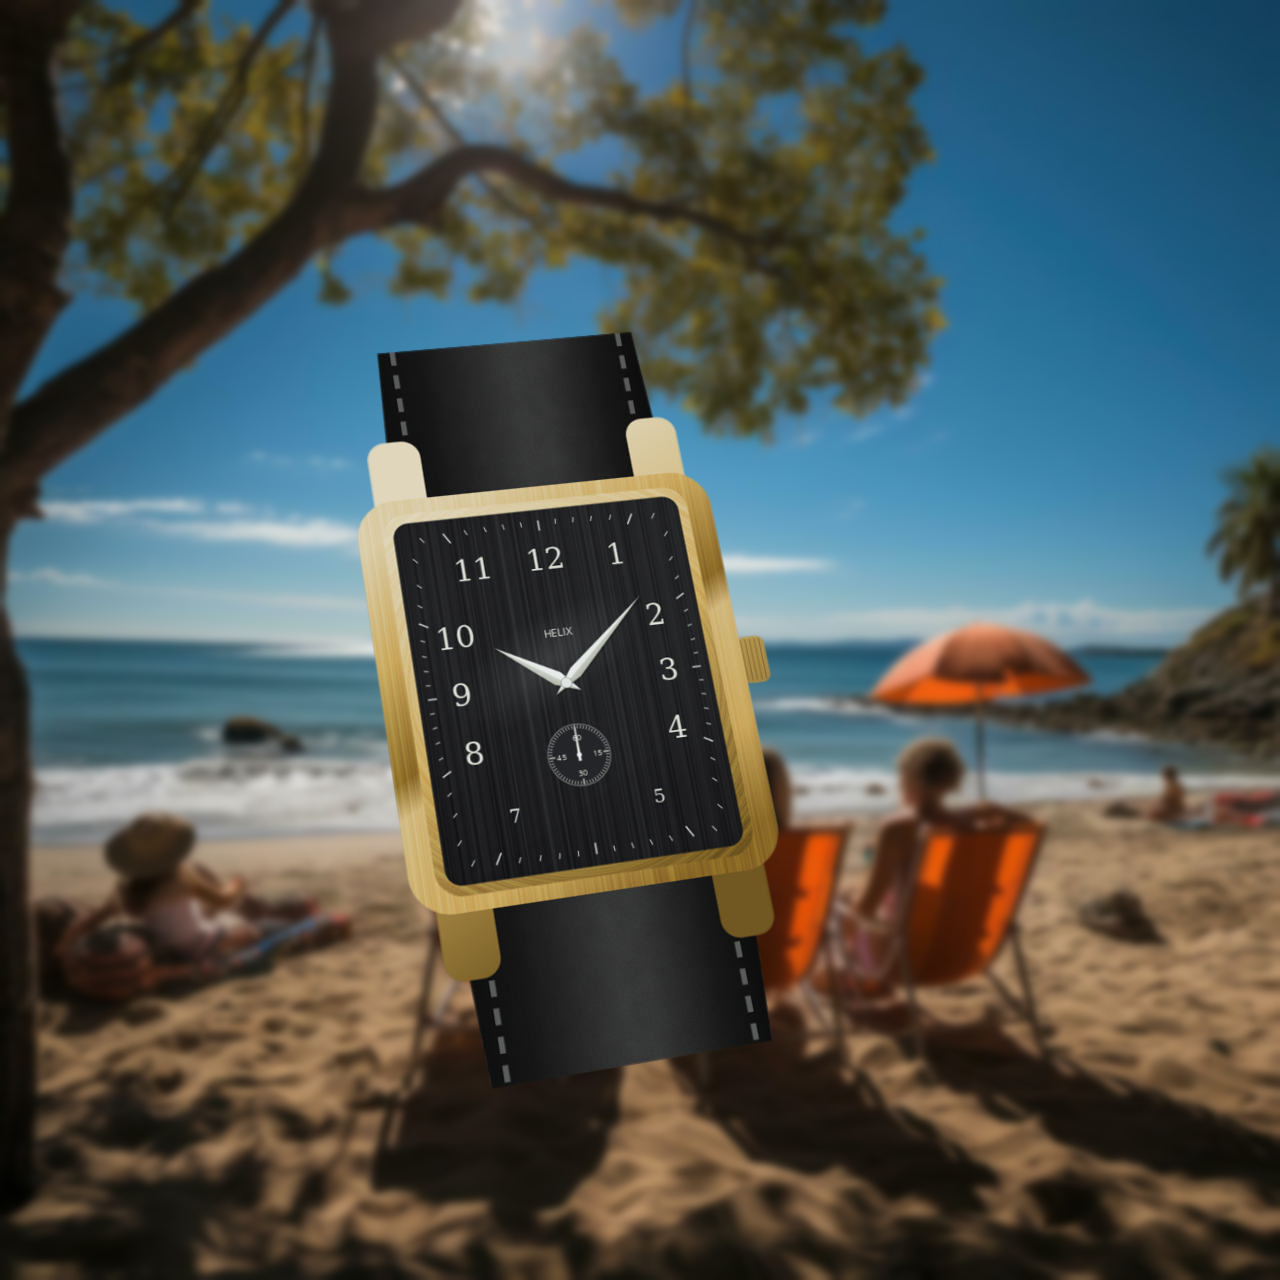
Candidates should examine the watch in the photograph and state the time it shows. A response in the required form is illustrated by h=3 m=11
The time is h=10 m=8
